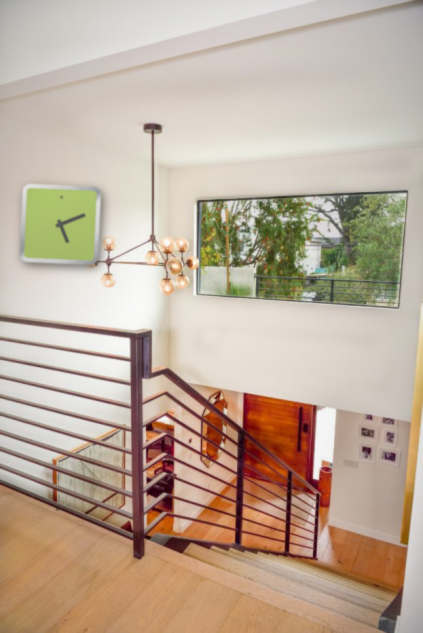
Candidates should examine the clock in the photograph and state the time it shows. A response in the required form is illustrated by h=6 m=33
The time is h=5 m=11
